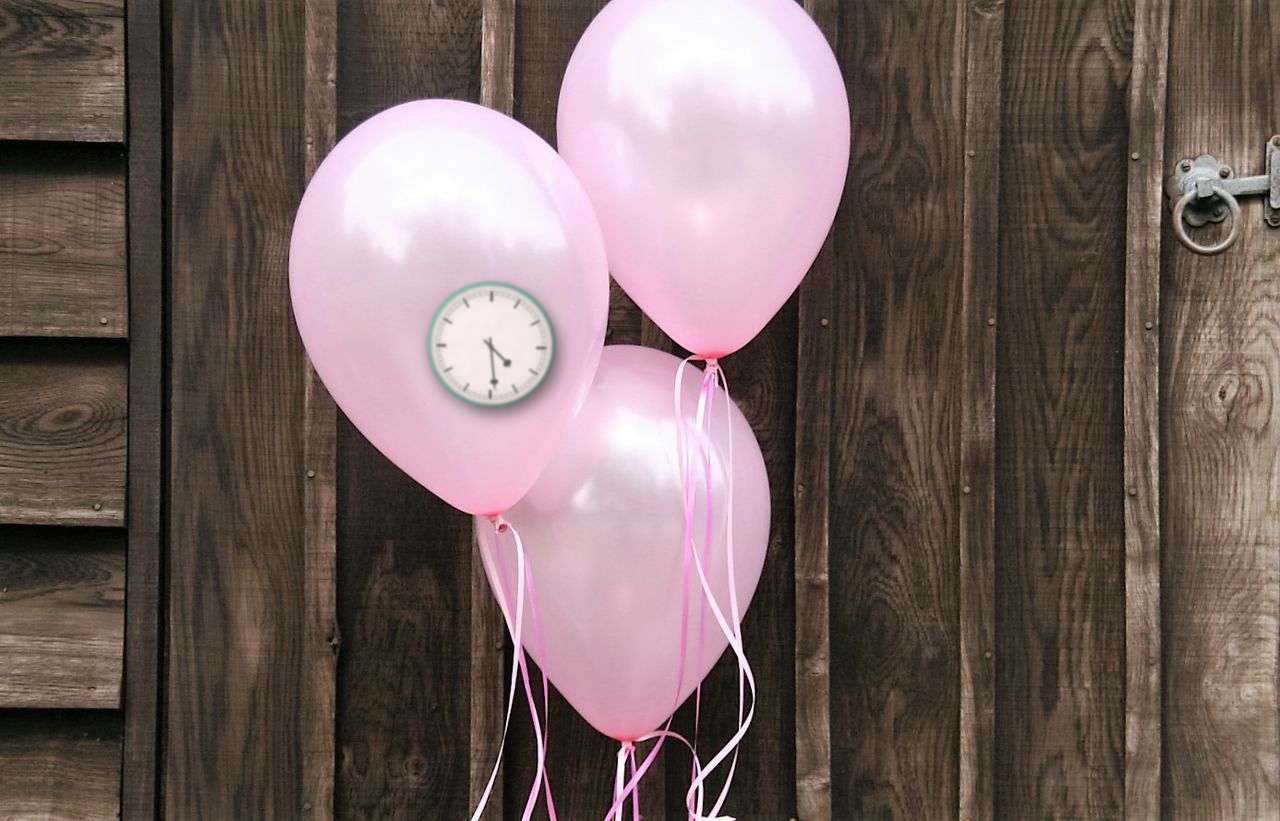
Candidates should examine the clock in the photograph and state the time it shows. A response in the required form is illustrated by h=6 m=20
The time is h=4 m=29
